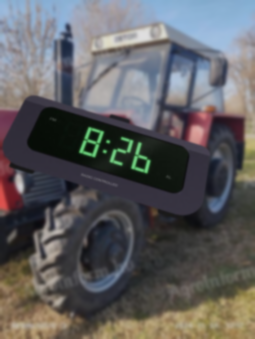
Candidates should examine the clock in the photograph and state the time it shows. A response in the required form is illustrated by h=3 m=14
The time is h=8 m=26
